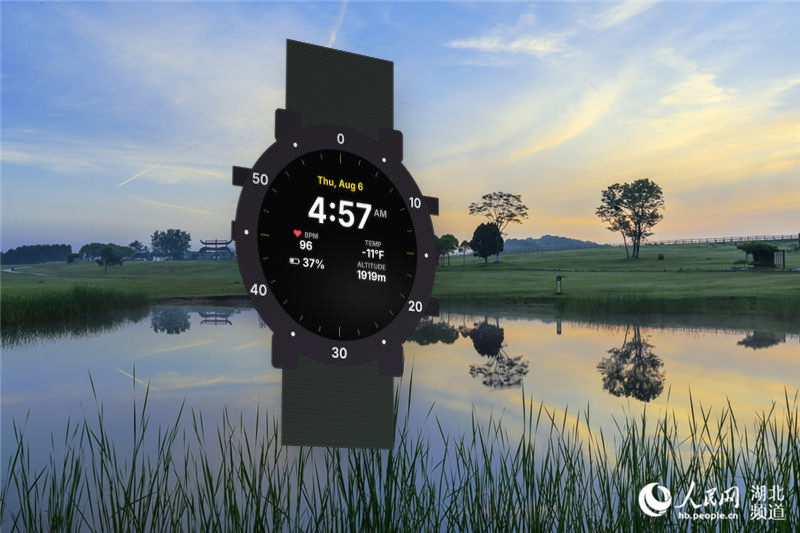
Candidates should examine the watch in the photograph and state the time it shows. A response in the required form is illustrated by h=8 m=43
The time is h=4 m=57
